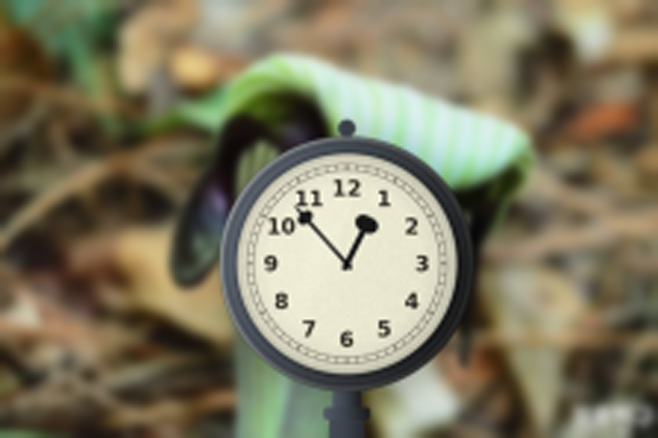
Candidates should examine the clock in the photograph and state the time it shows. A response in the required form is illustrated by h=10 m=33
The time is h=12 m=53
